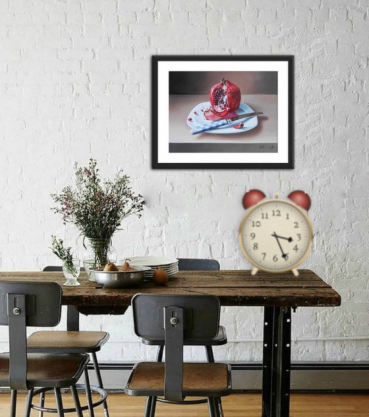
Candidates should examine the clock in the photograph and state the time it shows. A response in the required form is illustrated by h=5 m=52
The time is h=3 m=26
